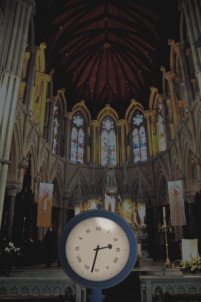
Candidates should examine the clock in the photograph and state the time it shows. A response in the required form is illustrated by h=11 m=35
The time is h=2 m=32
